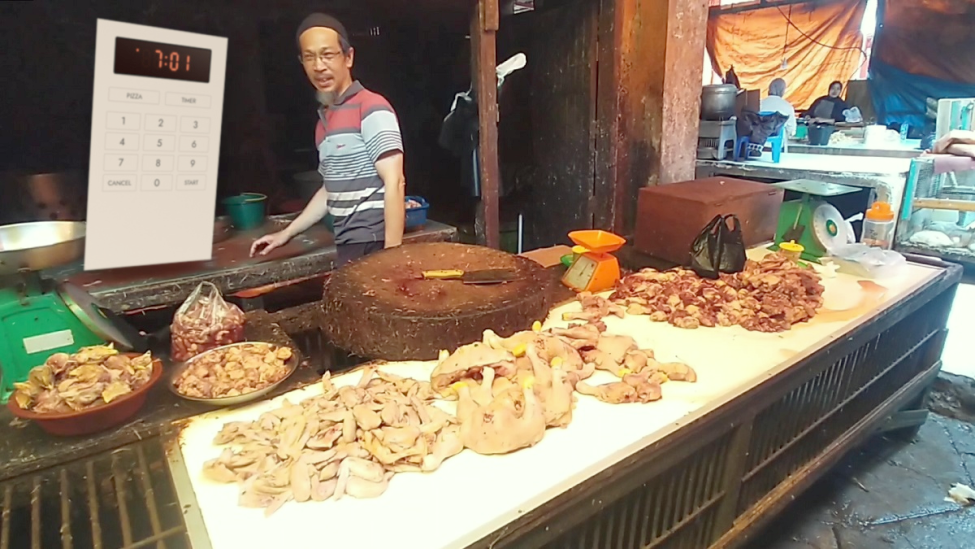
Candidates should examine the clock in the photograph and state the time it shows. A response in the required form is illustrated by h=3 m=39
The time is h=7 m=1
